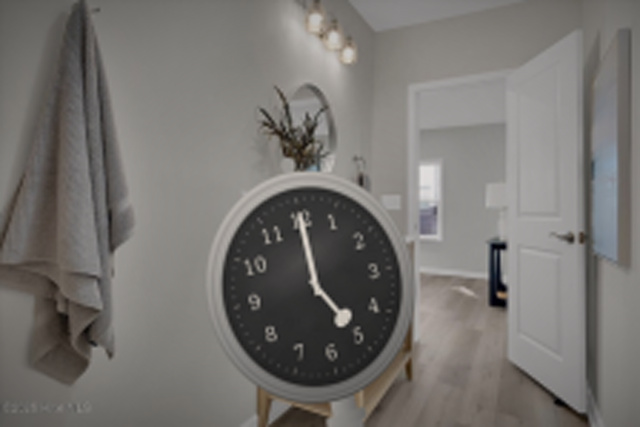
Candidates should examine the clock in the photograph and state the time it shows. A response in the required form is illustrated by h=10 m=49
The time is h=5 m=0
